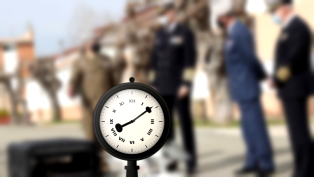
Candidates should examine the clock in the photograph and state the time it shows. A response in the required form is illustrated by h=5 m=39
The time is h=8 m=9
